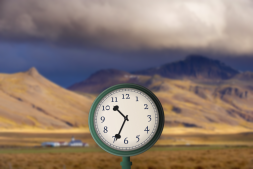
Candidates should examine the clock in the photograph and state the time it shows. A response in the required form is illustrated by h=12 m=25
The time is h=10 m=34
